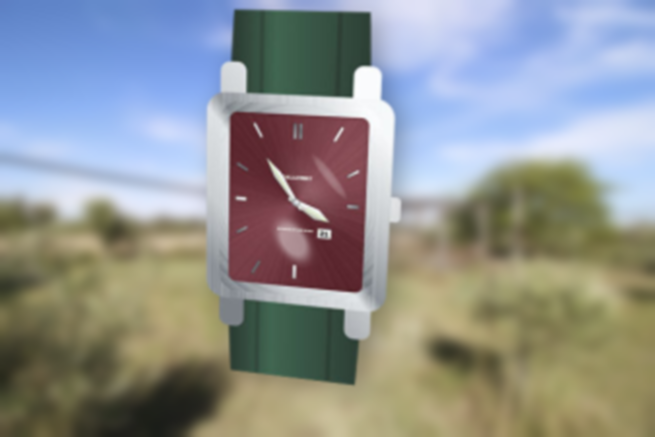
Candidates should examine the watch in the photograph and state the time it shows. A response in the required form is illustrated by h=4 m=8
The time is h=3 m=54
